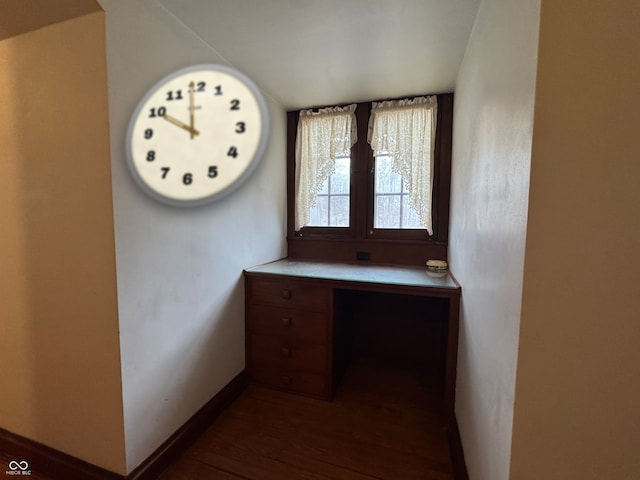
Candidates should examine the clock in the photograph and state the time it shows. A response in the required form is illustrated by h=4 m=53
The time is h=9 m=59
